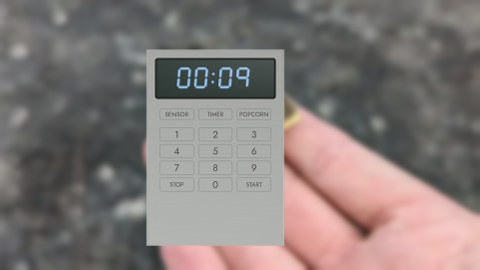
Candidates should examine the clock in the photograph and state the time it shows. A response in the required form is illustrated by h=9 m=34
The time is h=0 m=9
